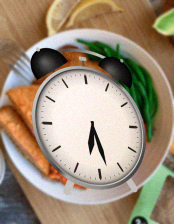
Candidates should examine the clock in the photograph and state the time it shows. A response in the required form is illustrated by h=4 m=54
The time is h=6 m=28
